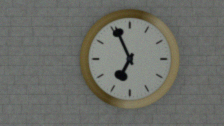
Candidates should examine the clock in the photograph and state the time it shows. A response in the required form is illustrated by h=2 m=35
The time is h=6 m=56
